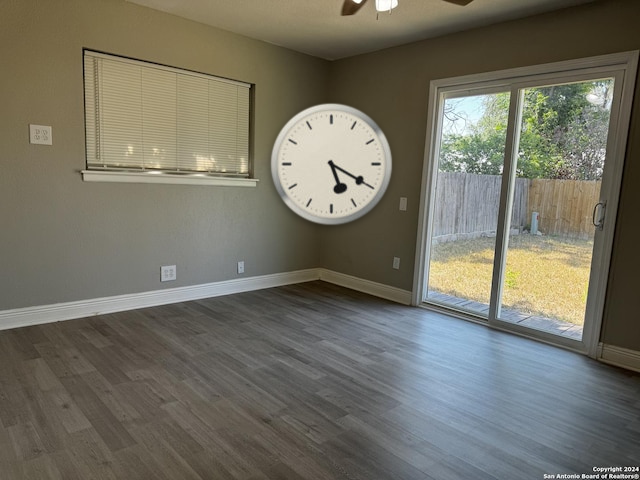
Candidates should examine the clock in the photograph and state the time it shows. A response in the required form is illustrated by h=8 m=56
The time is h=5 m=20
